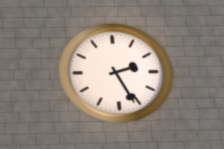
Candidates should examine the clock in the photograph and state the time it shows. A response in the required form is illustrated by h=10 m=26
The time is h=2 m=26
